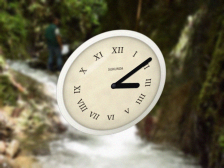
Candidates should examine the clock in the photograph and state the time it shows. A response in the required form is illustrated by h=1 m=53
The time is h=3 m=9
